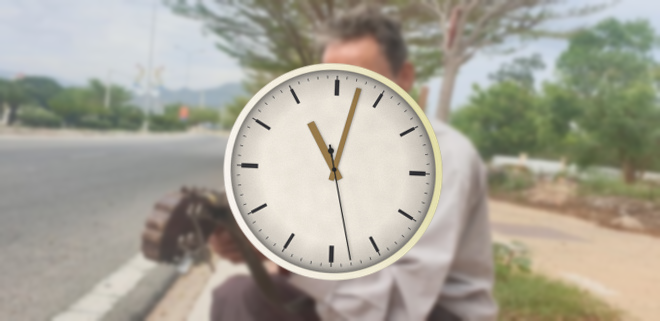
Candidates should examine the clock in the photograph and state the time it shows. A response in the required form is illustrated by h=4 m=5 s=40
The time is h=11 m=2 s=28
